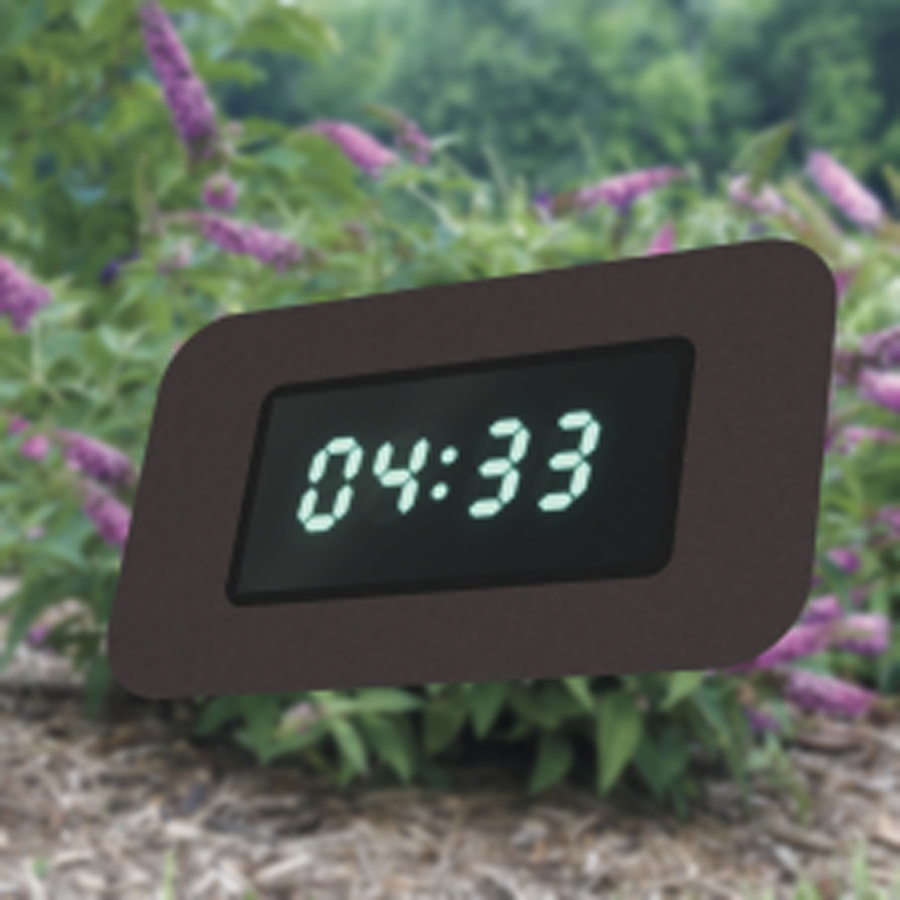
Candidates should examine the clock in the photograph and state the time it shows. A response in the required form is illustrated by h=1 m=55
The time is h=4 m=33
